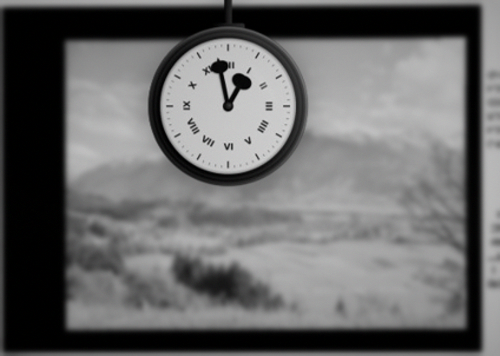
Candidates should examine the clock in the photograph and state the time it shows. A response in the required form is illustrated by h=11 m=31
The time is h=12 m=58
